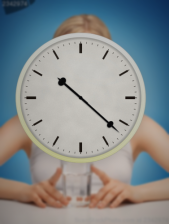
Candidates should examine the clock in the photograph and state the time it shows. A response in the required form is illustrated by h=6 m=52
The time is h=10 m=22
